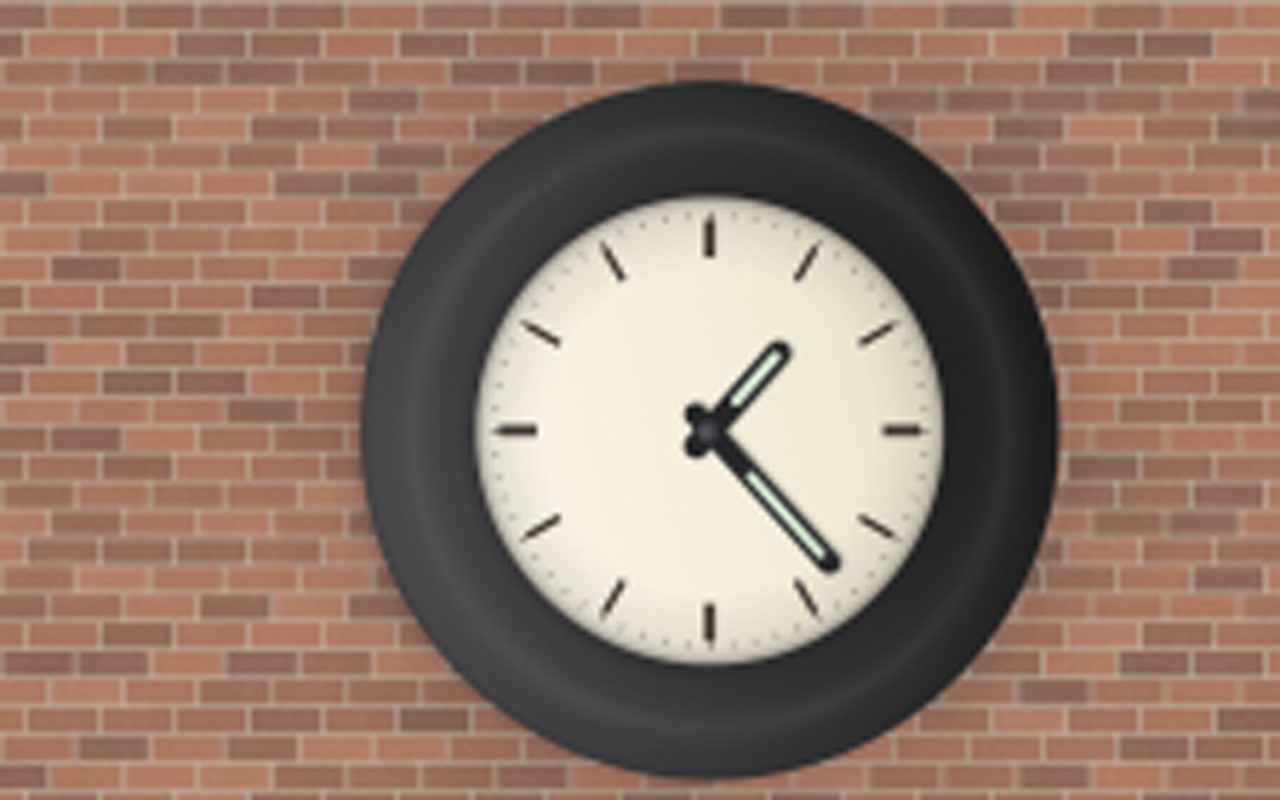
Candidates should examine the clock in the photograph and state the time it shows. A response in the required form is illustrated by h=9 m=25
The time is h=1 m=23
